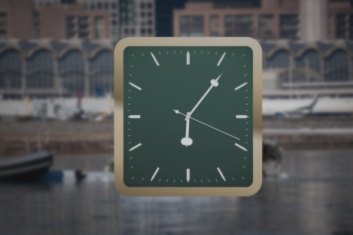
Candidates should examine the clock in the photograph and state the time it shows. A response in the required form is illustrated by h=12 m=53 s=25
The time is h=6 m=6 s=19
